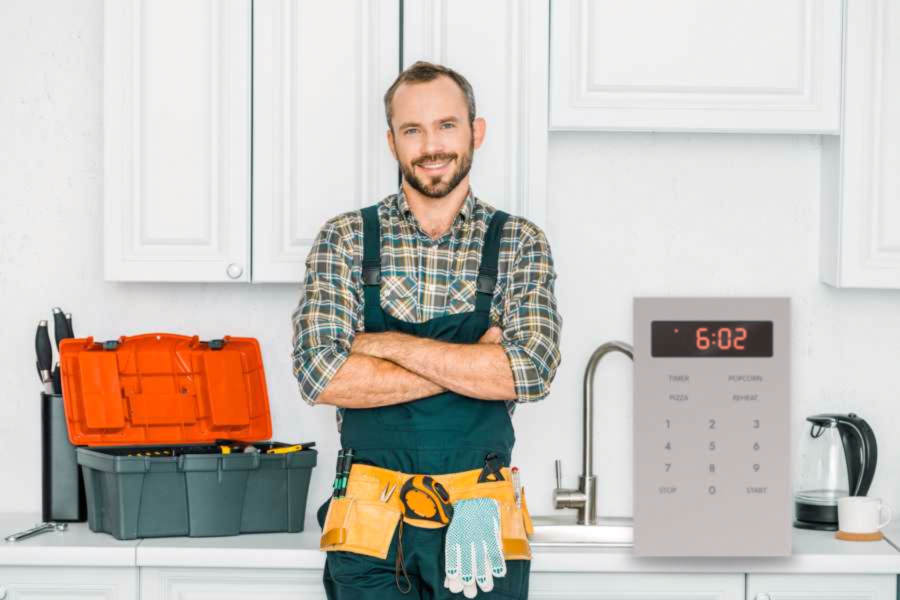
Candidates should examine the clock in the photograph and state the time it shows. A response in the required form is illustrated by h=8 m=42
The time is h=6 m=2
